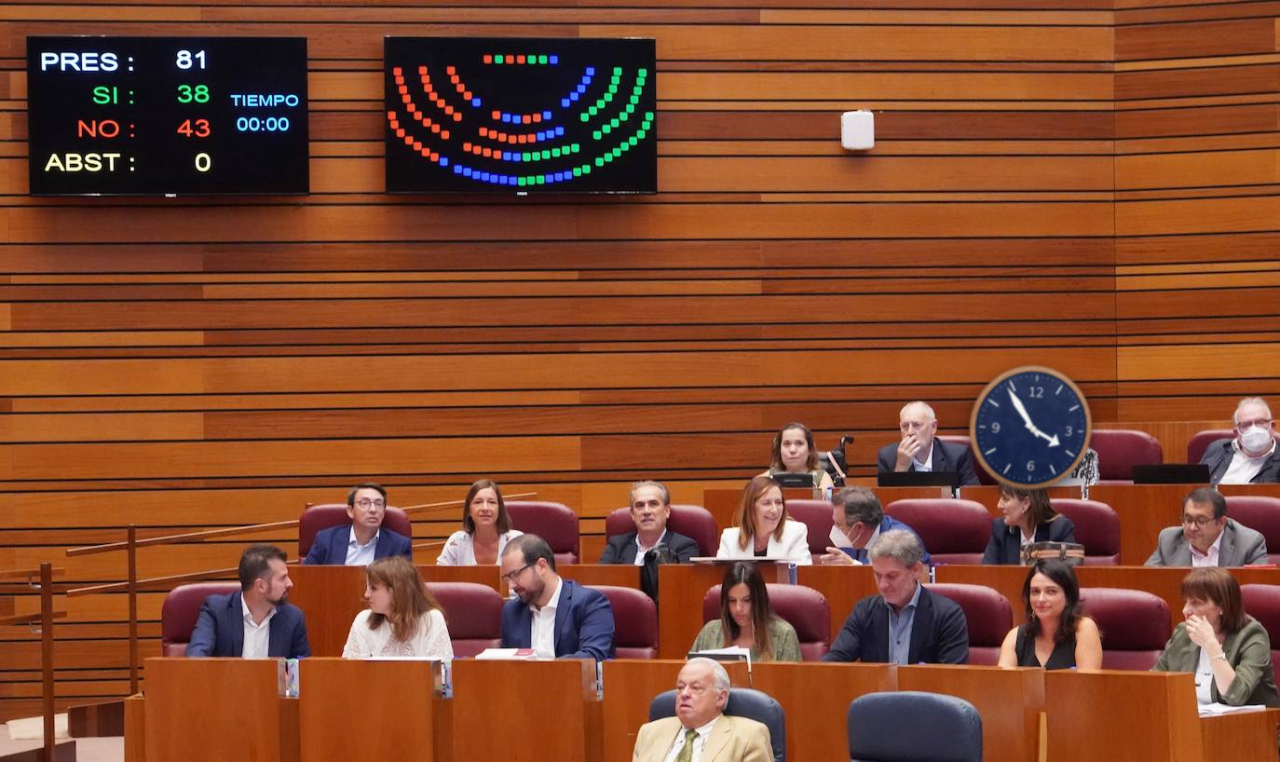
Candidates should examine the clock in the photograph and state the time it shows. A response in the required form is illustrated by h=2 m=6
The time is h=3 m=54
